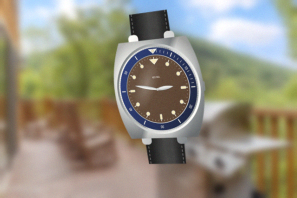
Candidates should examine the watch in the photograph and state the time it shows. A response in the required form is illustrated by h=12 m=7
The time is h=2 m=47
